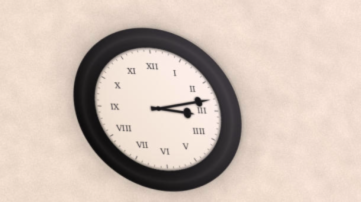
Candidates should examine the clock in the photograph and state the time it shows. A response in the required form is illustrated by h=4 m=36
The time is h=3 m=13
